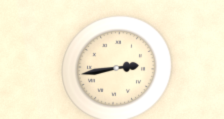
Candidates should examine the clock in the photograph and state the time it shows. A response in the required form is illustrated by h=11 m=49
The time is h=2 m=43
